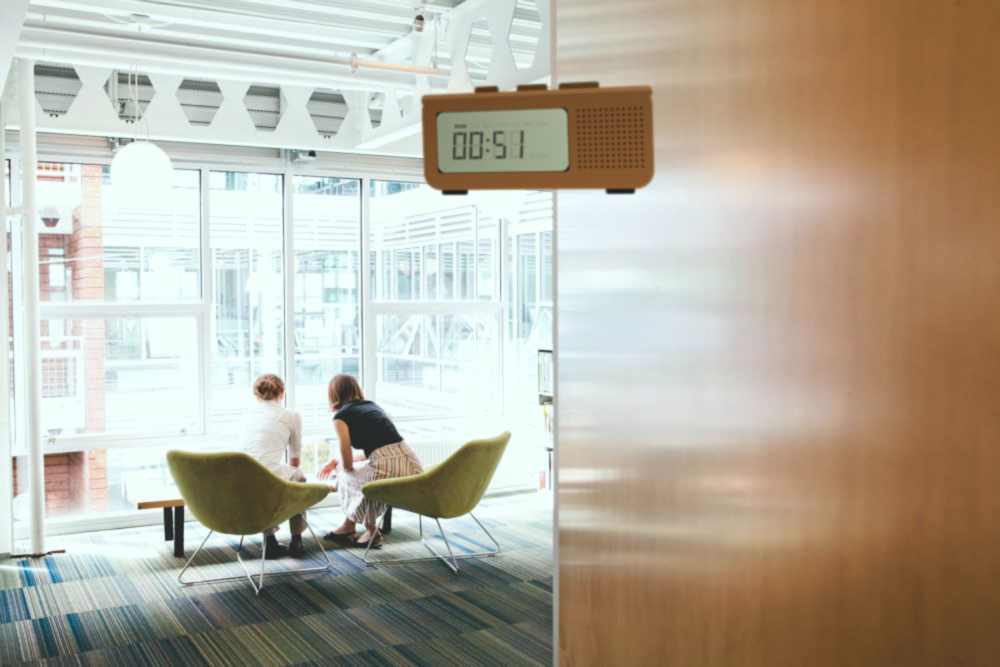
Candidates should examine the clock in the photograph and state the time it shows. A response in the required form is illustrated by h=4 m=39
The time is h=0 m=51
